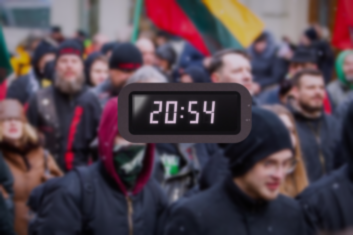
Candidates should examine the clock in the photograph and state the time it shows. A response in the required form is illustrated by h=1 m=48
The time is h=20 m=54
